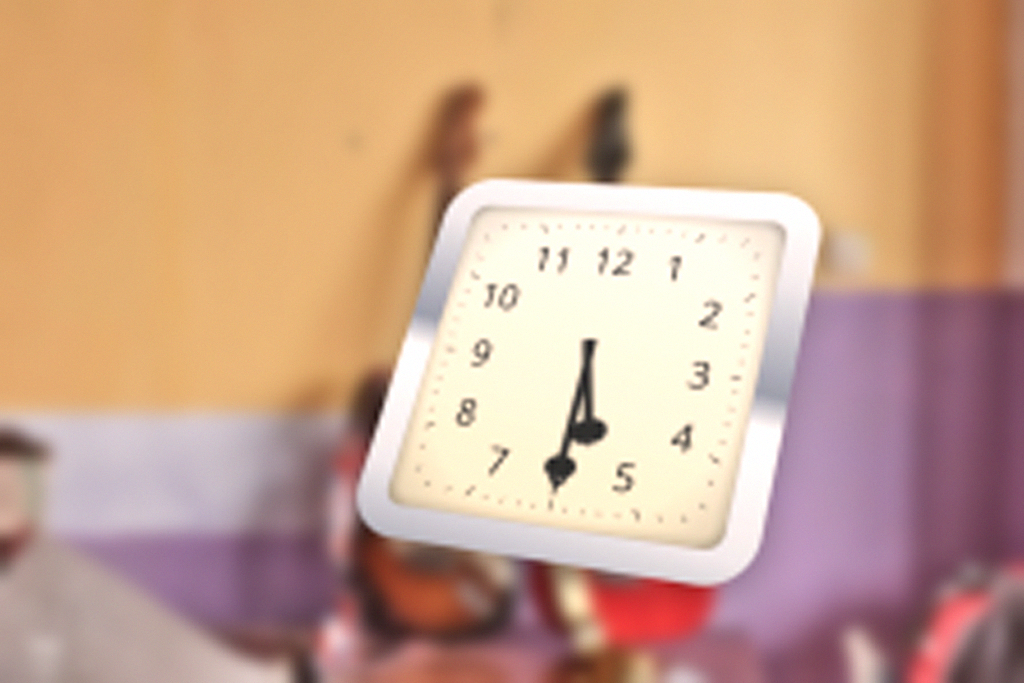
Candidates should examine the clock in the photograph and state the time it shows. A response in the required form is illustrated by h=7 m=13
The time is h=5 m=30
